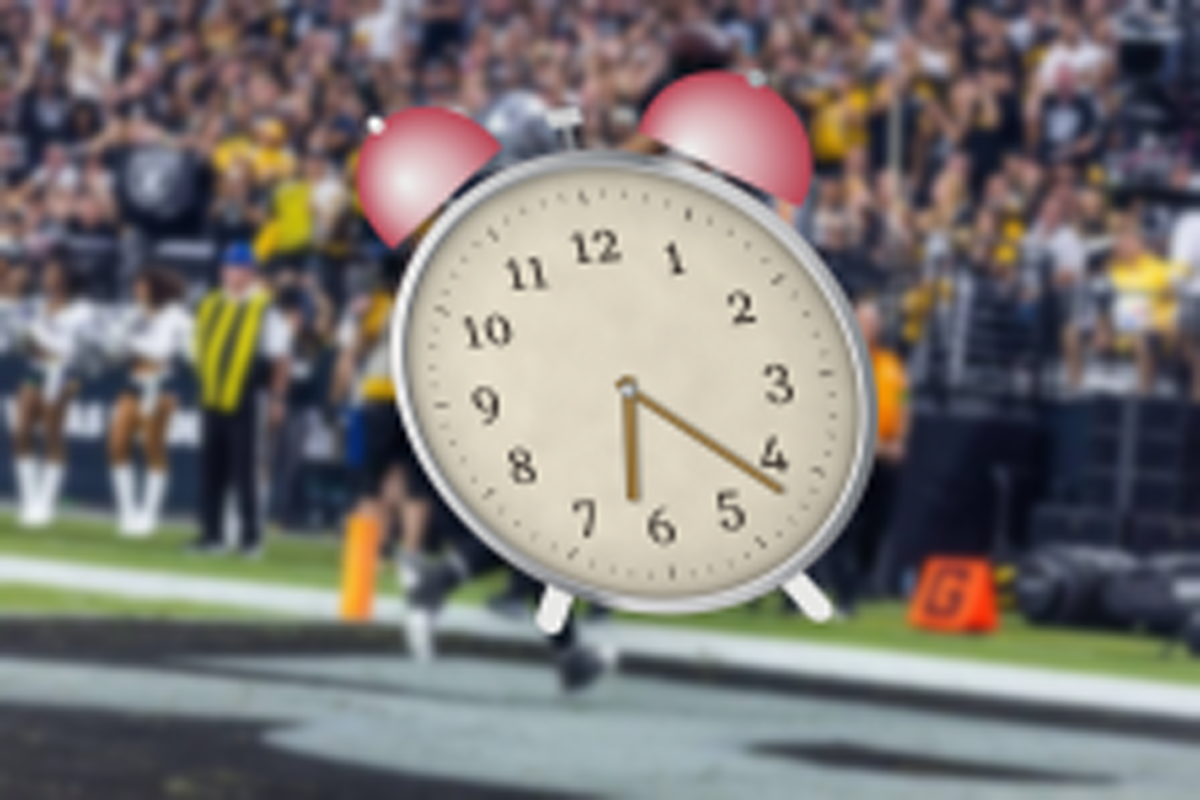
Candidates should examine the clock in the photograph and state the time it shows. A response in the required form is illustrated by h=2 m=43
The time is h=6 m=22
